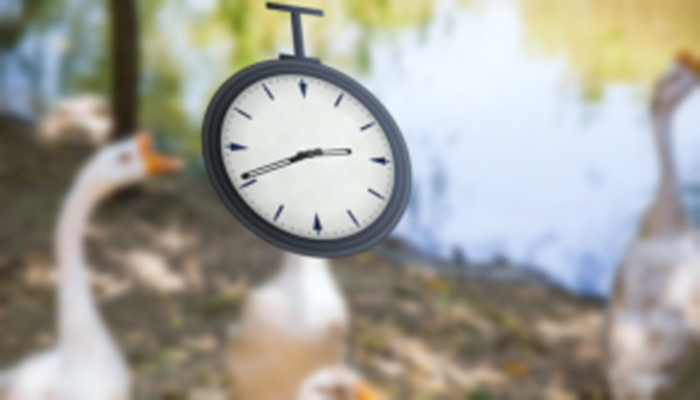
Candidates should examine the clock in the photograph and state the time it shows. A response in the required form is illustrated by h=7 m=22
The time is h=2 m=41
